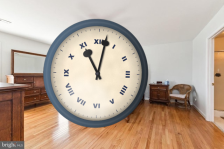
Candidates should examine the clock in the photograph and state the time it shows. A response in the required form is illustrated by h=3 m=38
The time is h=11 m=2
